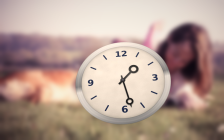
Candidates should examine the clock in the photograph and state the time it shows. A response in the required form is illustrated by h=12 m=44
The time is h=1 m=28
